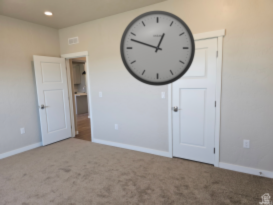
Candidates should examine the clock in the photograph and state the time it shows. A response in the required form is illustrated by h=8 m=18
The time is h=12 m=48
